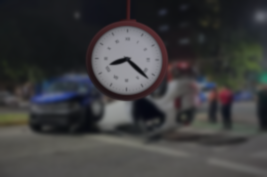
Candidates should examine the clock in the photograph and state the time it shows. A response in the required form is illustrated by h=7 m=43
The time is h=8 m=22
